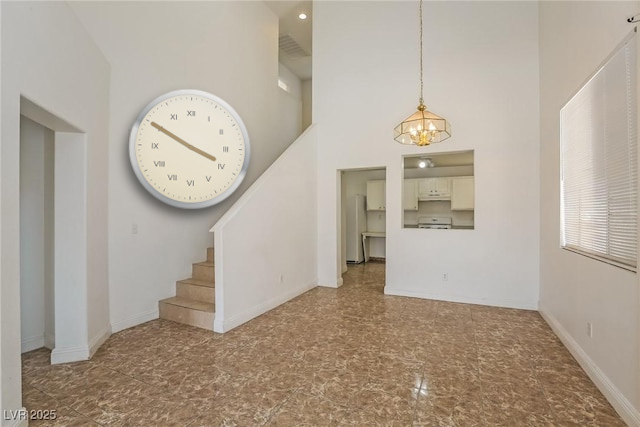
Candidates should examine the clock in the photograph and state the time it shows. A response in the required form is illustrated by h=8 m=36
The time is h=3 m=50
